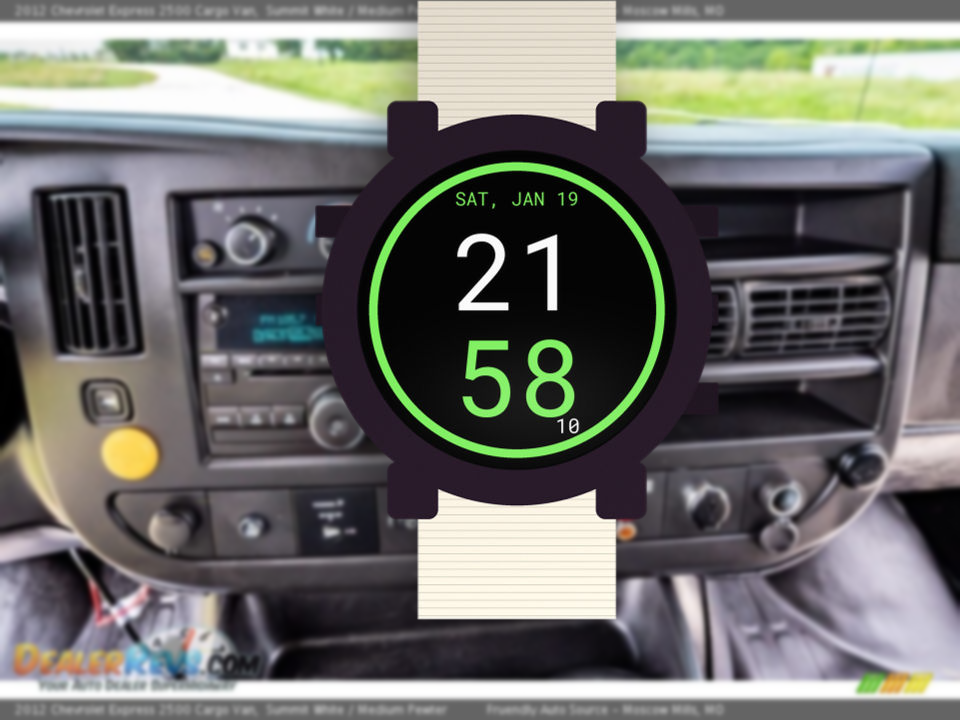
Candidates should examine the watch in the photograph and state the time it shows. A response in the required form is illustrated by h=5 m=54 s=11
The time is h=21 m=58 s=10
